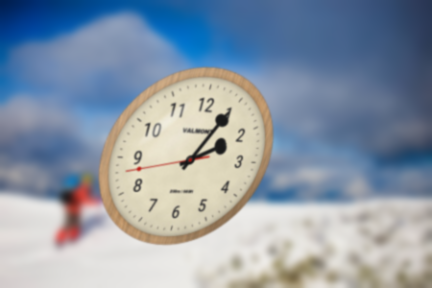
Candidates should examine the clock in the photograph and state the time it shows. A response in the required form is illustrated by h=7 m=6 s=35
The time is h=2 m=4 s=43
